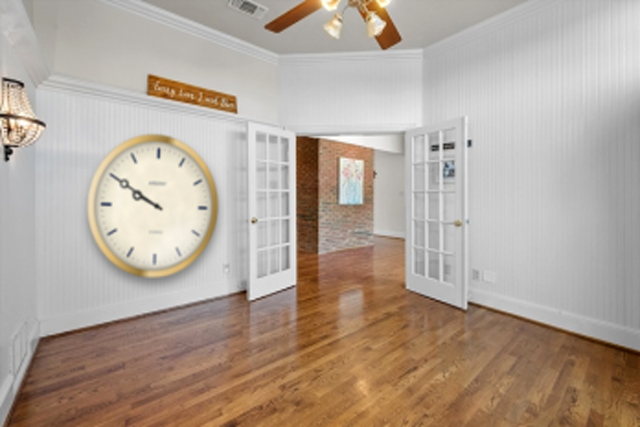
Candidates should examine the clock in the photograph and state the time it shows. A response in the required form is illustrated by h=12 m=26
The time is h=9 m=50
